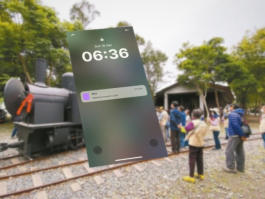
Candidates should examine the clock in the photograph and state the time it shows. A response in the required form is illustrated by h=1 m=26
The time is h=6 m=36
